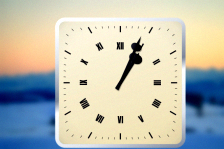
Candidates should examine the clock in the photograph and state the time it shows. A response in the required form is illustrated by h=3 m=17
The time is h=1 m=4
